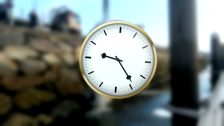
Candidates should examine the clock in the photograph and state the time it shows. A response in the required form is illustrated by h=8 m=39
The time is h=9 m=24
